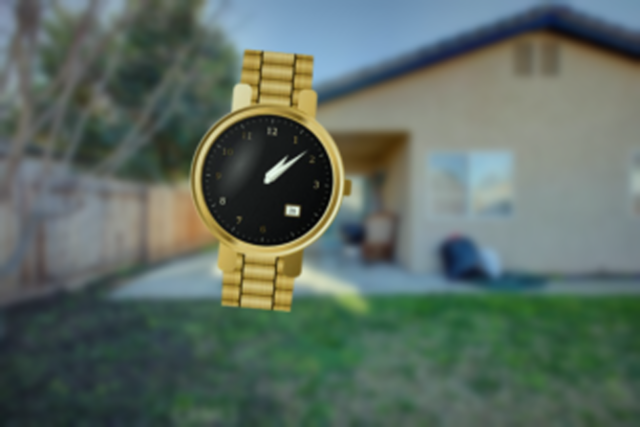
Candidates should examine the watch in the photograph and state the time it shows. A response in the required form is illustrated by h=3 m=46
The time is h=1 m=8
